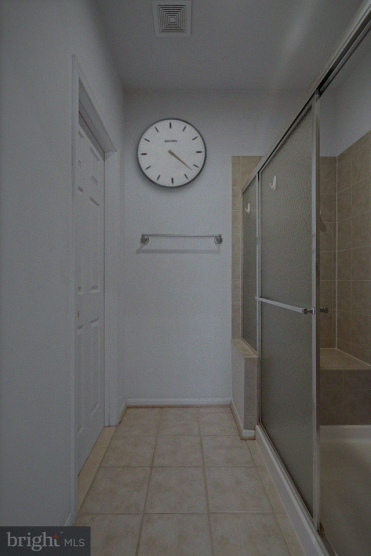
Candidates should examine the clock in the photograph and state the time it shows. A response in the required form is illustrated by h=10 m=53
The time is h=4 m=22
